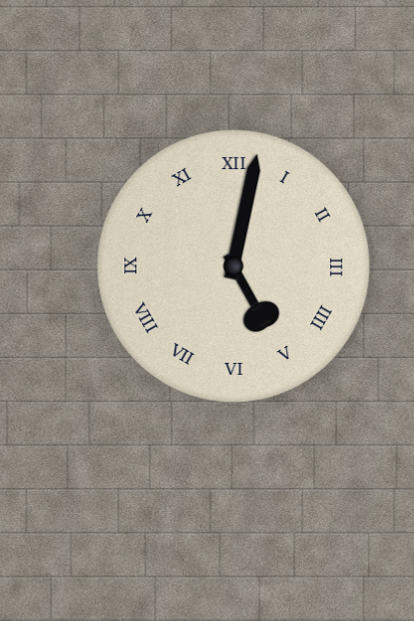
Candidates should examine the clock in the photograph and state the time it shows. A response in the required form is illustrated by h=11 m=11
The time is h=5 m=2
